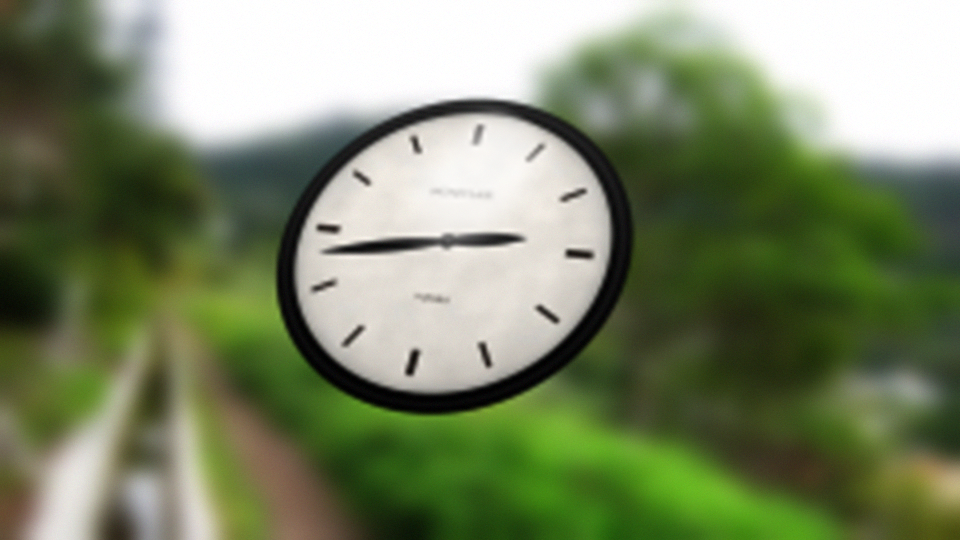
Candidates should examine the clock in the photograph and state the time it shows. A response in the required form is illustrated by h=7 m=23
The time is h=2 m=43
